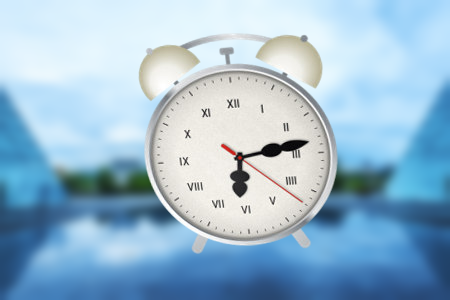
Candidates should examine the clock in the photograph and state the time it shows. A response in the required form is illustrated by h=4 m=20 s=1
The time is h=6 m=13 s=22
